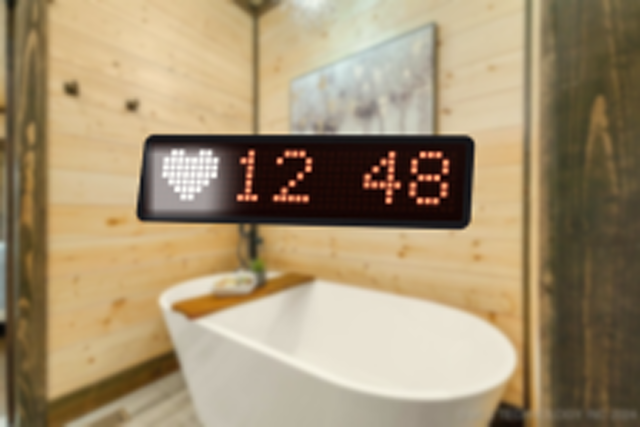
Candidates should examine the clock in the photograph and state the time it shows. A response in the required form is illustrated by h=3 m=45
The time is h=12 m=48
